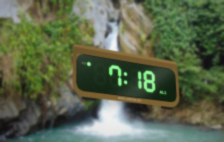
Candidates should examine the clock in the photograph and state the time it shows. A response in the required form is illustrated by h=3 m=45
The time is h=7 m=18
